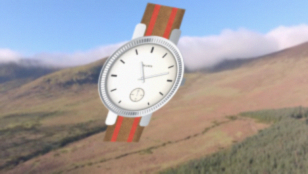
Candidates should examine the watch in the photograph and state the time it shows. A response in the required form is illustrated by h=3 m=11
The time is h=11 m=12
